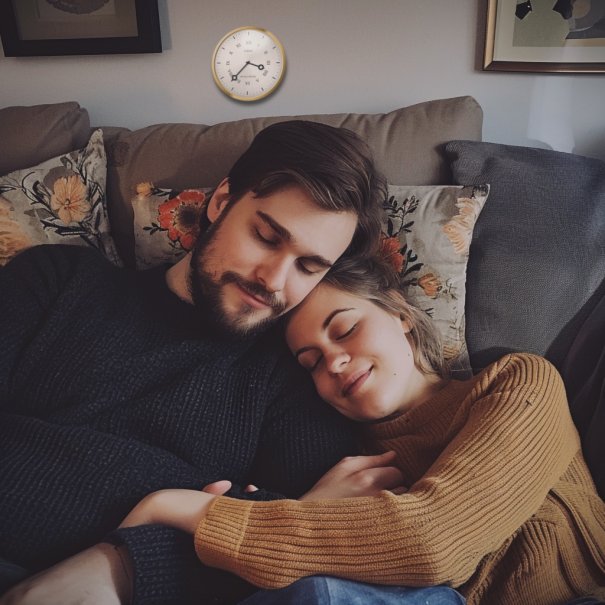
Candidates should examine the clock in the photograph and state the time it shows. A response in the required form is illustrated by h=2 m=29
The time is h=3 m=37
